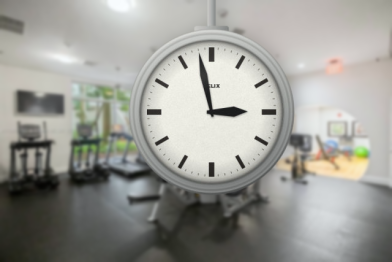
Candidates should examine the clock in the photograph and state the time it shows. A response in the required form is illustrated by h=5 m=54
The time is h=2 m=58
